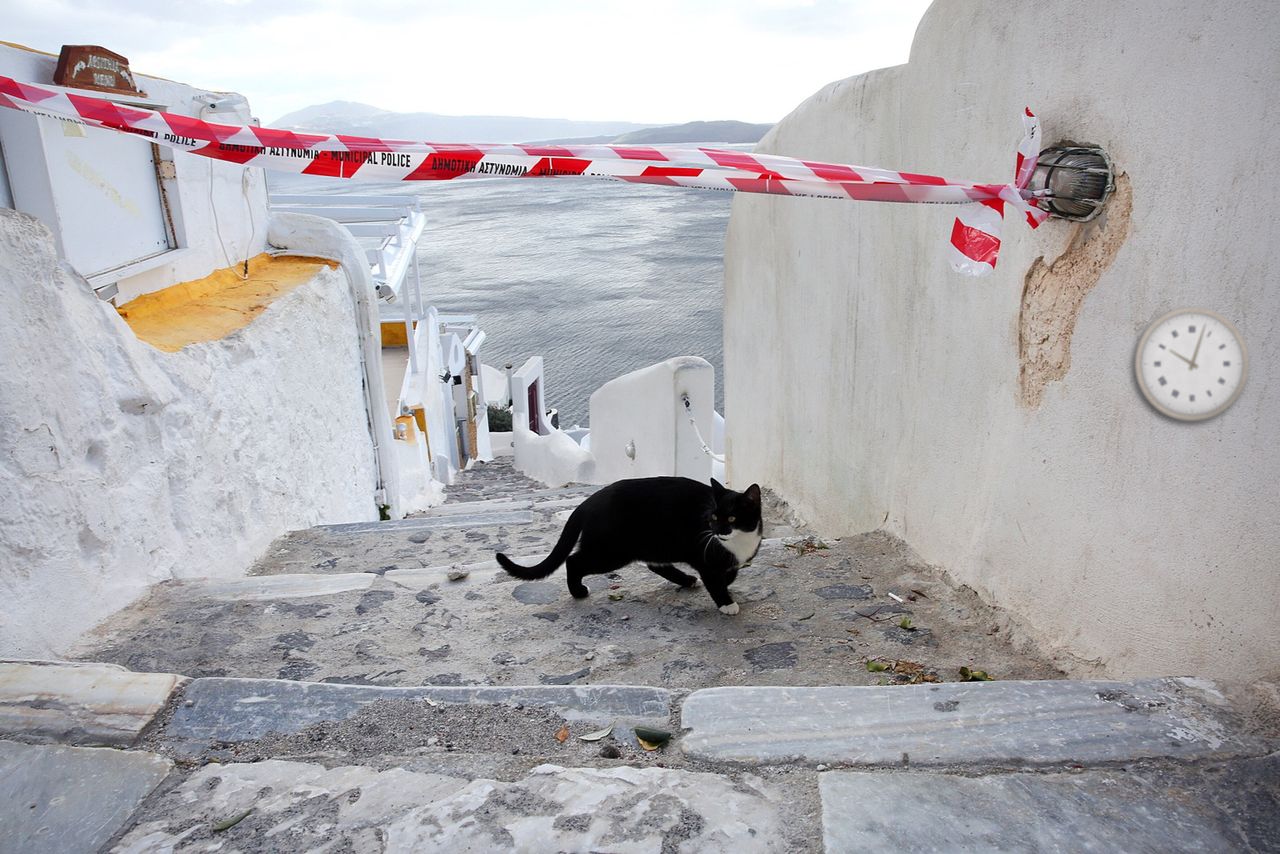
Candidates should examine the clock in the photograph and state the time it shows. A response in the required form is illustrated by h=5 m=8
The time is h=10 m=3
